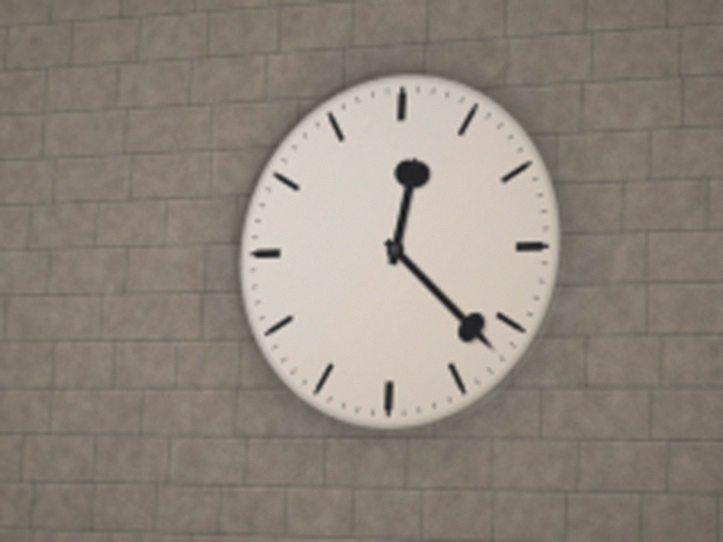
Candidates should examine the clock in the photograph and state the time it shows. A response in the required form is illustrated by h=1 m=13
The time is h=12 m=22
